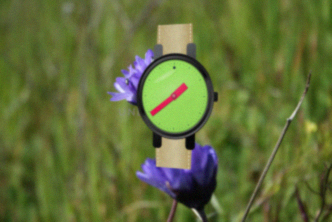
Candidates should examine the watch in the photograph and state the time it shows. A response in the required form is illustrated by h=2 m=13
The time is h=1 m=39
